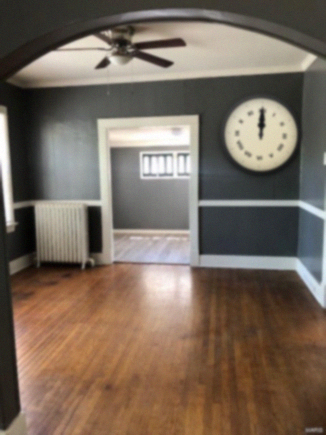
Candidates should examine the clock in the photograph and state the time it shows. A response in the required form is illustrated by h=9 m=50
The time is h=12 m=0
